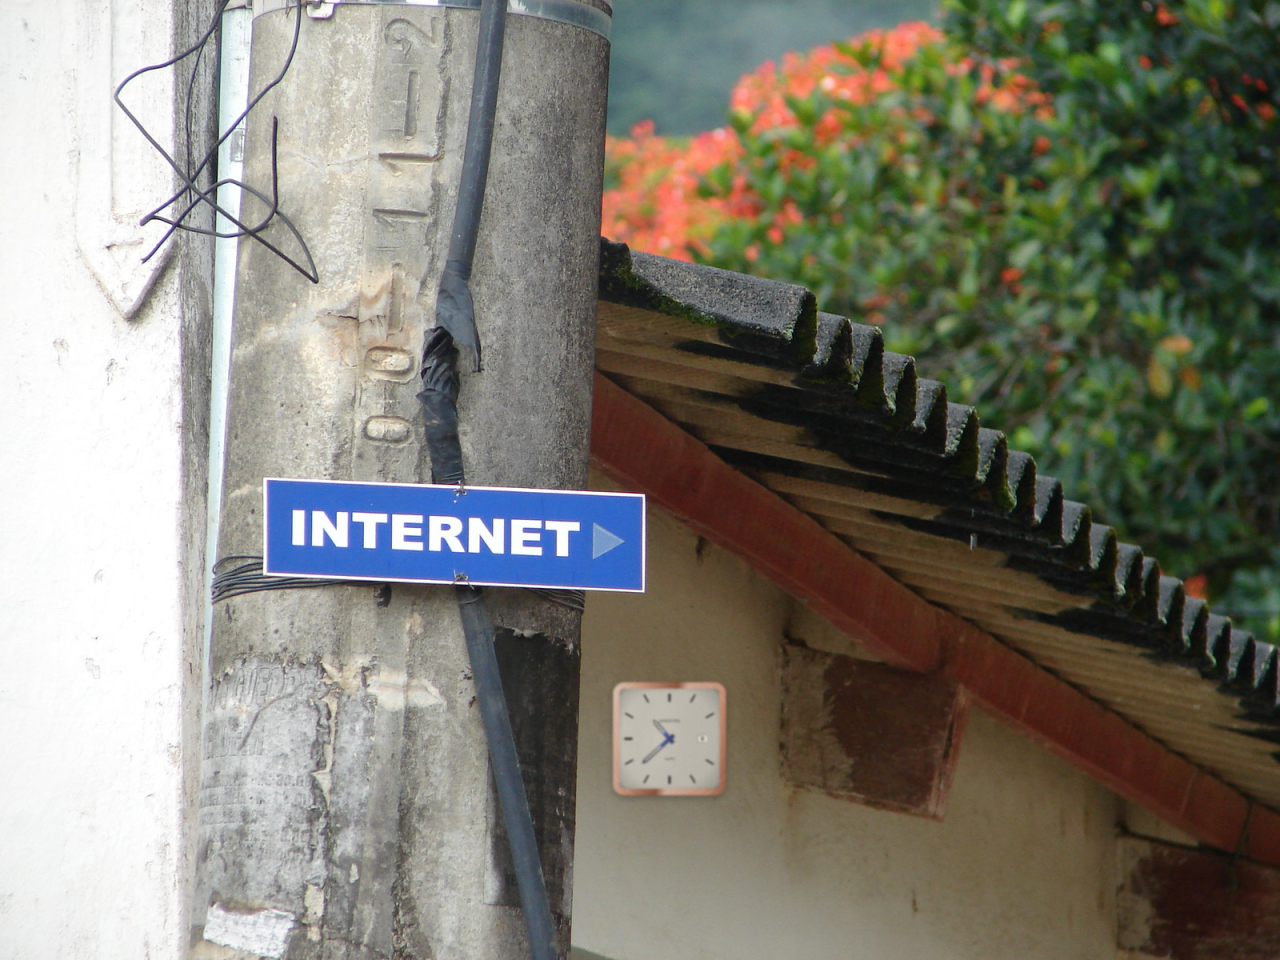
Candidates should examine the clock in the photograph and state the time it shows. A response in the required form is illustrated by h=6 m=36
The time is h=10 m=38
